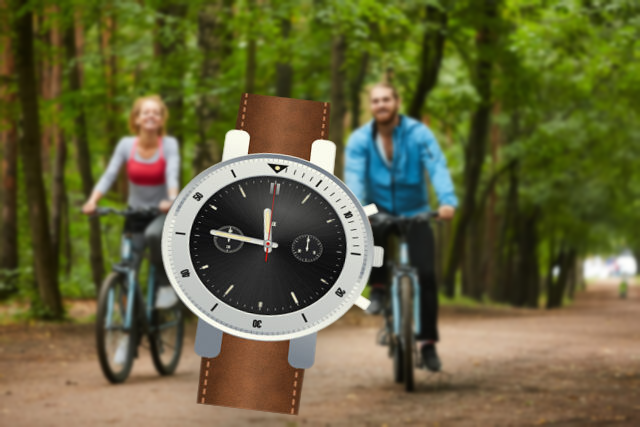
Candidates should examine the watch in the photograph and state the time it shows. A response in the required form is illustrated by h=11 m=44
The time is h=11 m=46
